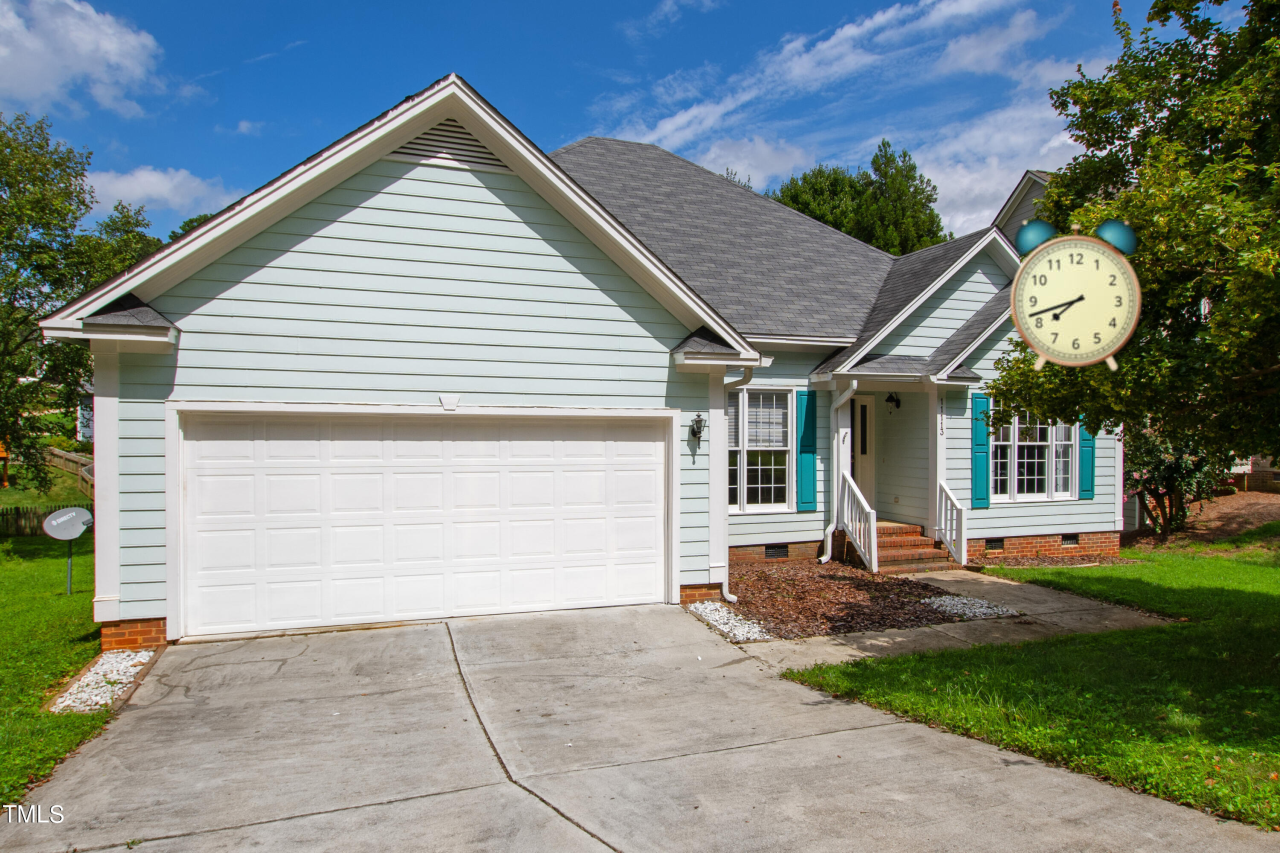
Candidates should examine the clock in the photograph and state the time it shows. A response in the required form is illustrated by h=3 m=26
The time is h=7 m=42
